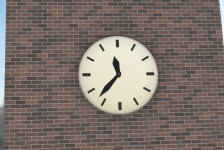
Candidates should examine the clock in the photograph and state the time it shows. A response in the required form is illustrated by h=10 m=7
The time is h=11 m=37
